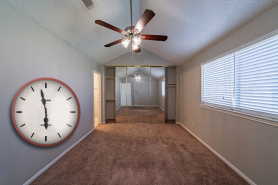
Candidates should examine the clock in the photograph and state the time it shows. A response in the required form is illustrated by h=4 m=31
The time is h=5 m=58
